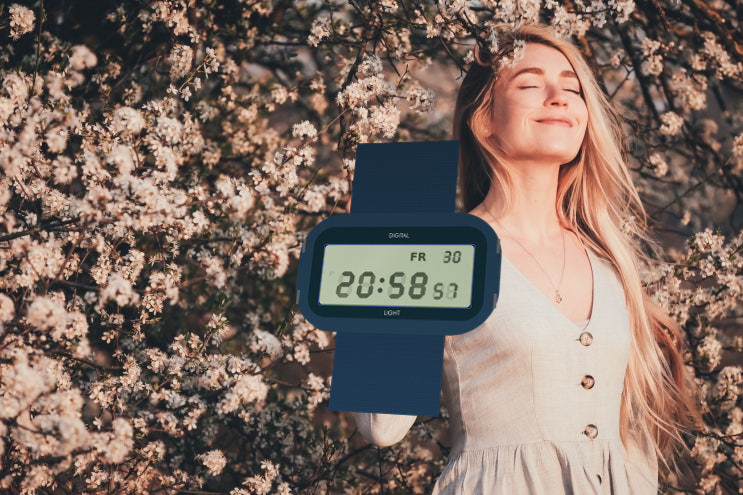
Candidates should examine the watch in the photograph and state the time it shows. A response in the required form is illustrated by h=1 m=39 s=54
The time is h=20 m=58 s=57
